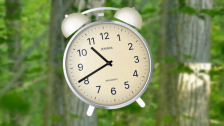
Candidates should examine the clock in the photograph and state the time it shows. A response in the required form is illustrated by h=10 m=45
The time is h=10 m=41
